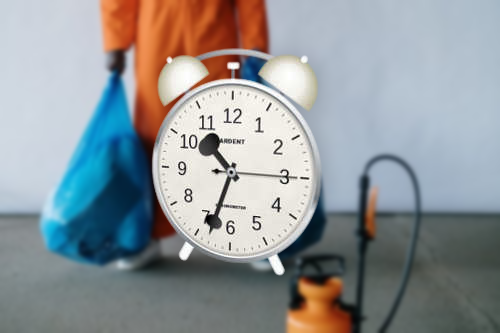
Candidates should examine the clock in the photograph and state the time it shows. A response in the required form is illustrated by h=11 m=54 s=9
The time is h=10 m=33 s=15
